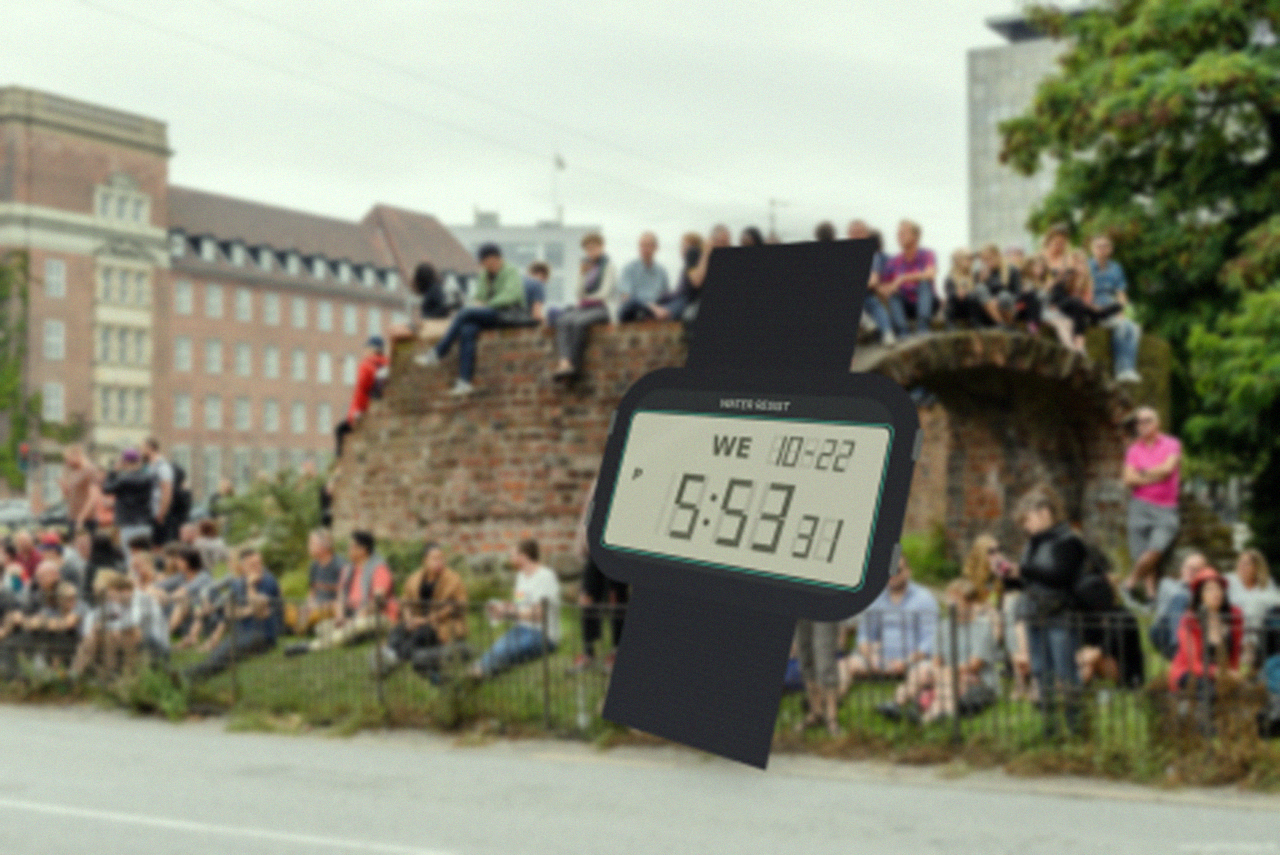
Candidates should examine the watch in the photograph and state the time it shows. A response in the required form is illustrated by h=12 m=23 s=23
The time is h=5 m=53 s=31
